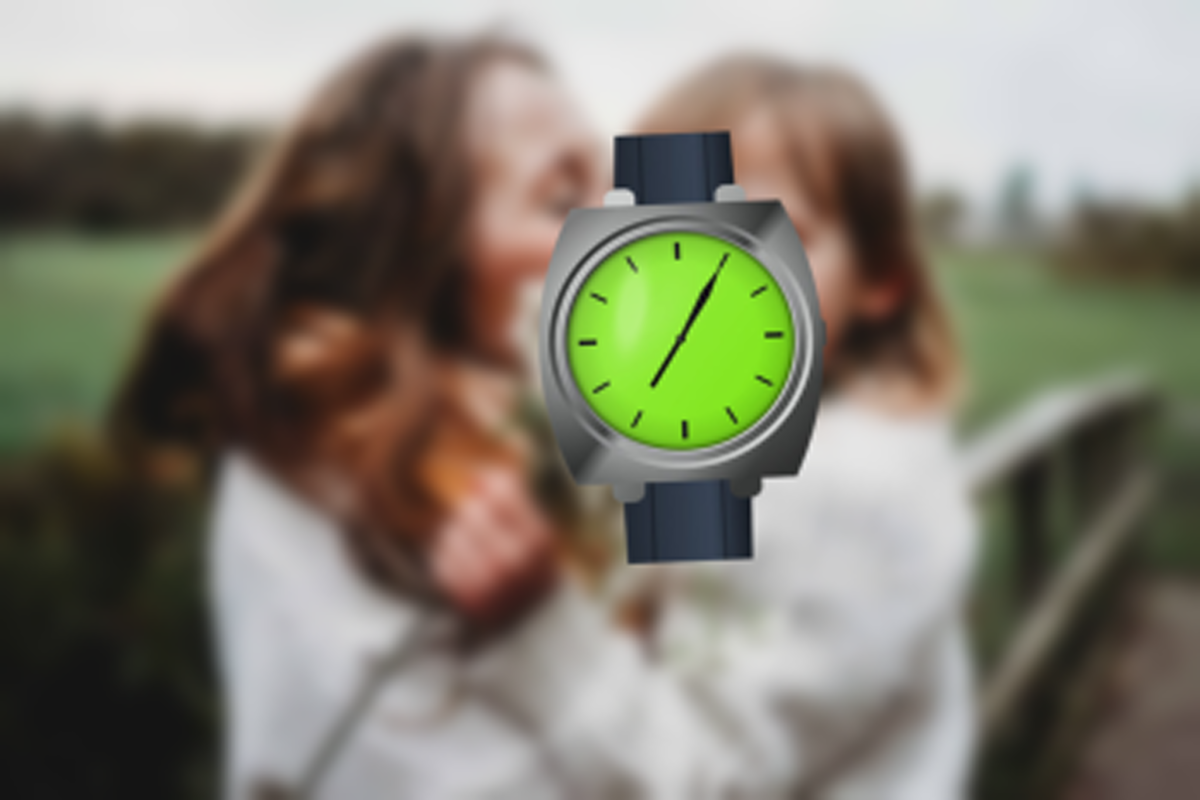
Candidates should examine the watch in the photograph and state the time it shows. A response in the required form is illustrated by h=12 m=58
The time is h=7 m=5
